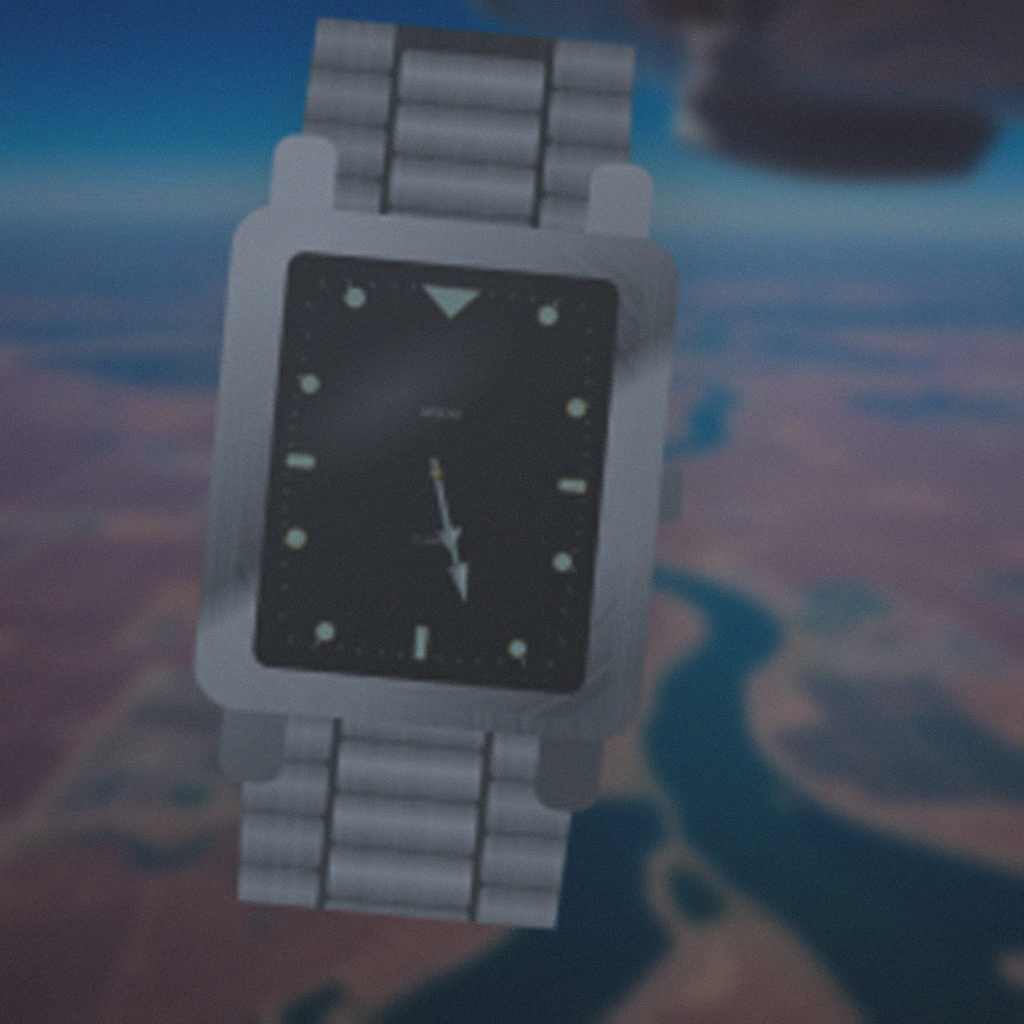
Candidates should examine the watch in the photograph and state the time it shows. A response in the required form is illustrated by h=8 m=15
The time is h=5 m=27
